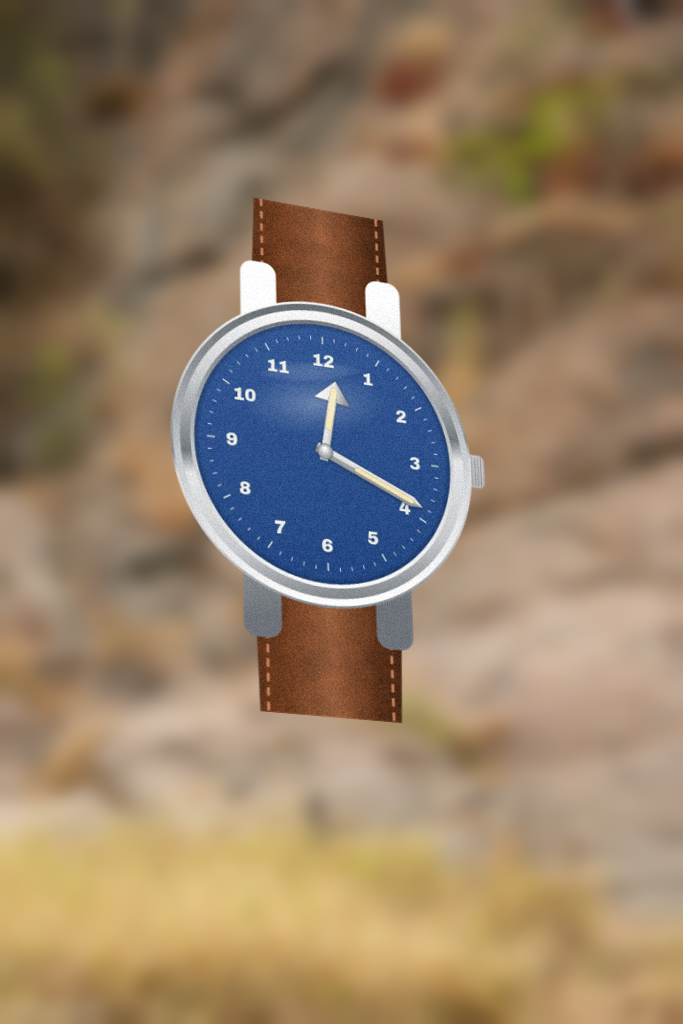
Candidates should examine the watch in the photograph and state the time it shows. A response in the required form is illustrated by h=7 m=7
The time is h=12 m=19
